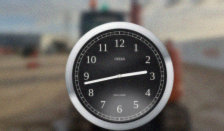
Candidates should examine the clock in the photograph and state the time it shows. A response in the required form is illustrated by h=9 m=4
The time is h=2 m=43
